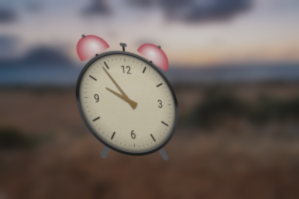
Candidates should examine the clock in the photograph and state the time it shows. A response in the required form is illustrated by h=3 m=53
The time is h=9 m=54
